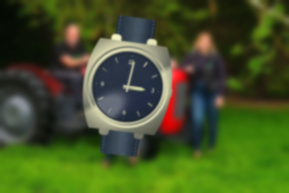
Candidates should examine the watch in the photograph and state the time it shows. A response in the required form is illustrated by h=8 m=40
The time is h=3 m=1
